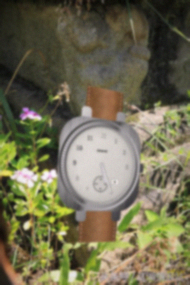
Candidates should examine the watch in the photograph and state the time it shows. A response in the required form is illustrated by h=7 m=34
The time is h=5 m=26
